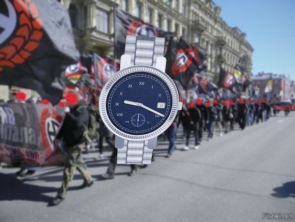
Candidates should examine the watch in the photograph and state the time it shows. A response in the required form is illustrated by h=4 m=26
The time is h=9 m=19
